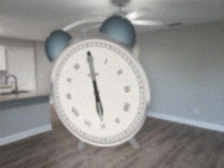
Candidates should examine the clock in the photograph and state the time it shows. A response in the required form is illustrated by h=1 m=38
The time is h=6 m=0
